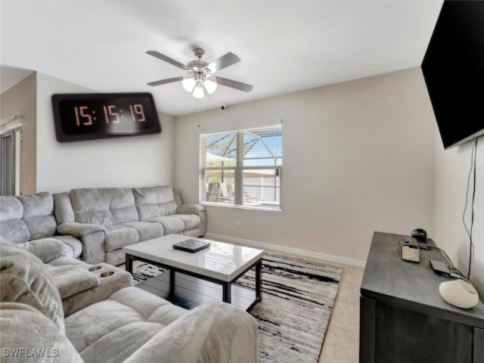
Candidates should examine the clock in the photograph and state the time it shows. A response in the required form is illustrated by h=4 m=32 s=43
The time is h=15 m=15 s=19
